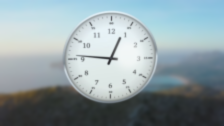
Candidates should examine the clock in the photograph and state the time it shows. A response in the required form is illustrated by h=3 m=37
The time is h=12 m=46
